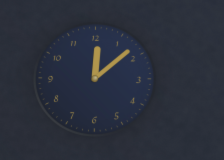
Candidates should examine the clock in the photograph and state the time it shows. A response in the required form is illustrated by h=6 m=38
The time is h=12 m=8
